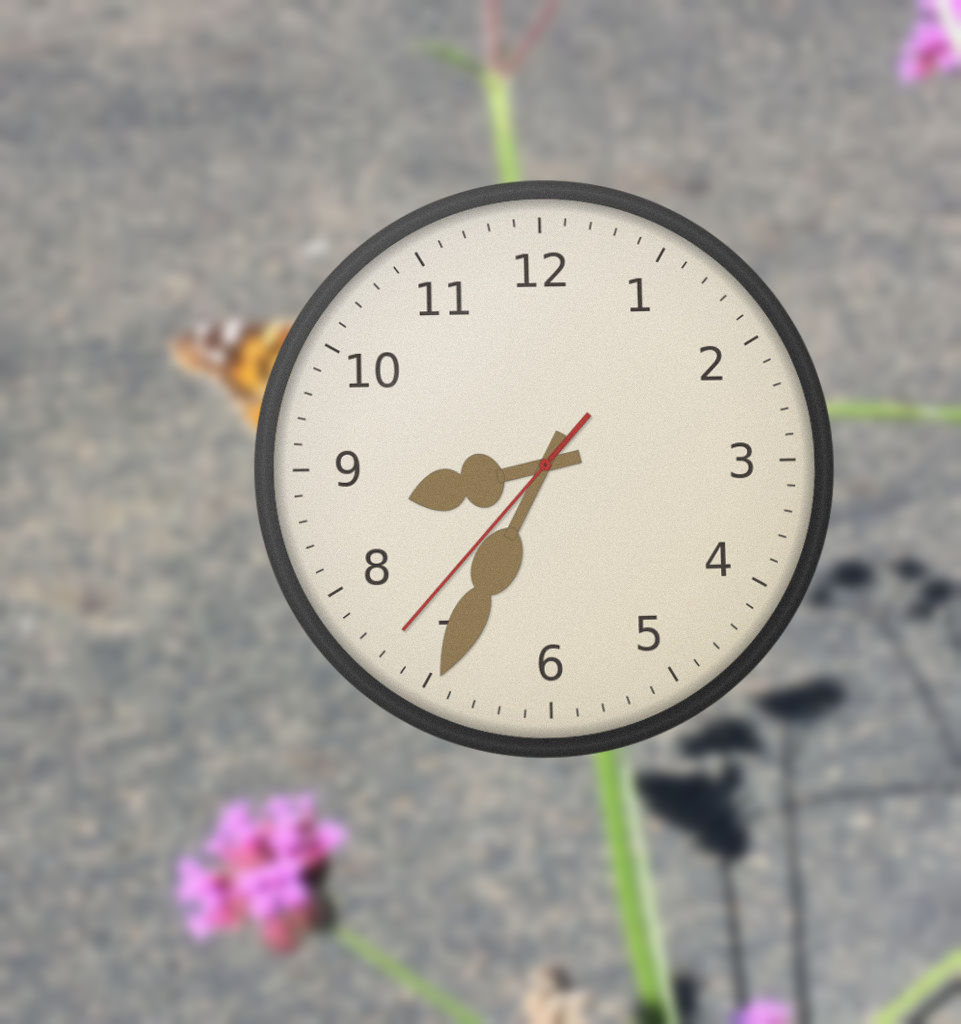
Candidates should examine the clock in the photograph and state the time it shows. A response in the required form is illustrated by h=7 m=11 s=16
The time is h=8 m=34 s=37
